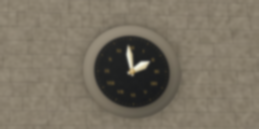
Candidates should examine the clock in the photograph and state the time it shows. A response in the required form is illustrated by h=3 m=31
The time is h=1 m=59
